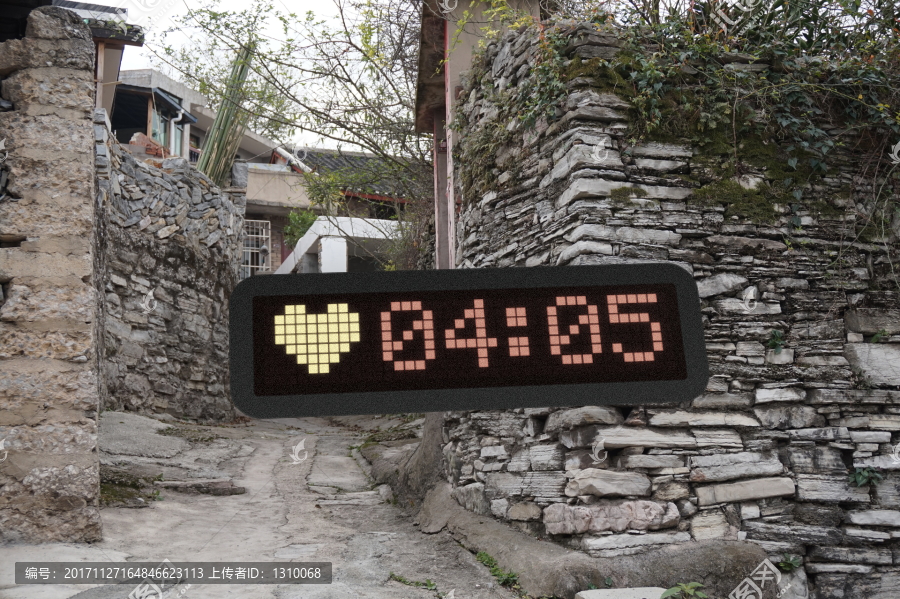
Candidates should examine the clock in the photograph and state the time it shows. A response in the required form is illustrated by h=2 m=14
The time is h=4 m=5
